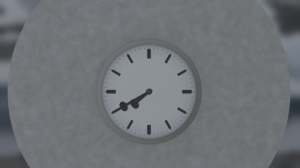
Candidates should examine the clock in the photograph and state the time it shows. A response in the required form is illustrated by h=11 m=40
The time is h=7 m=40
